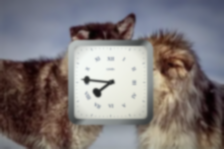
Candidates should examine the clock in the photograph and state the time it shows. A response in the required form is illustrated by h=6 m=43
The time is h=7 m=46
